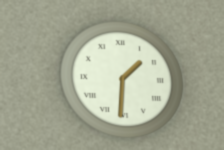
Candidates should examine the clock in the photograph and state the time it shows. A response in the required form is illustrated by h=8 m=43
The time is h=1 m=31
